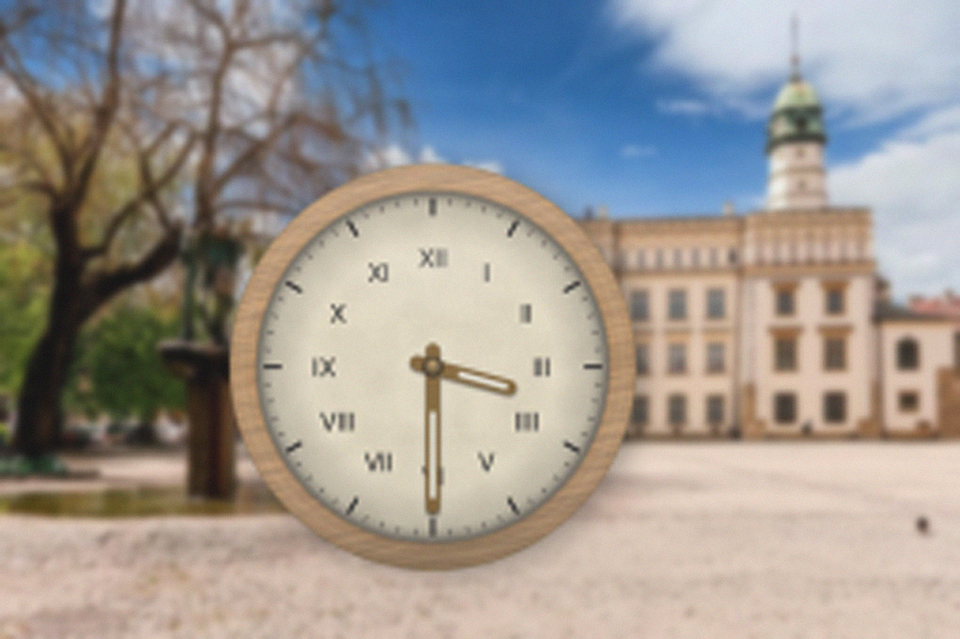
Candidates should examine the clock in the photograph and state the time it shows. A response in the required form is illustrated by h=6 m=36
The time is h=3 m=30
